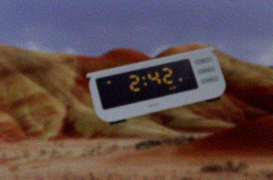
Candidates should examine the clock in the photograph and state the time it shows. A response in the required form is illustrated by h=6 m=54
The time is h=2 m=42
